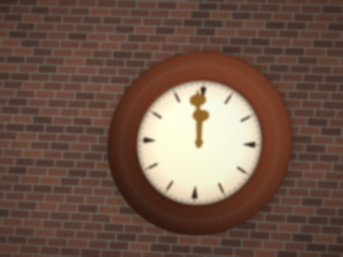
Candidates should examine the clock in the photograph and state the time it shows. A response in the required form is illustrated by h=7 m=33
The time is h=11 m=59
